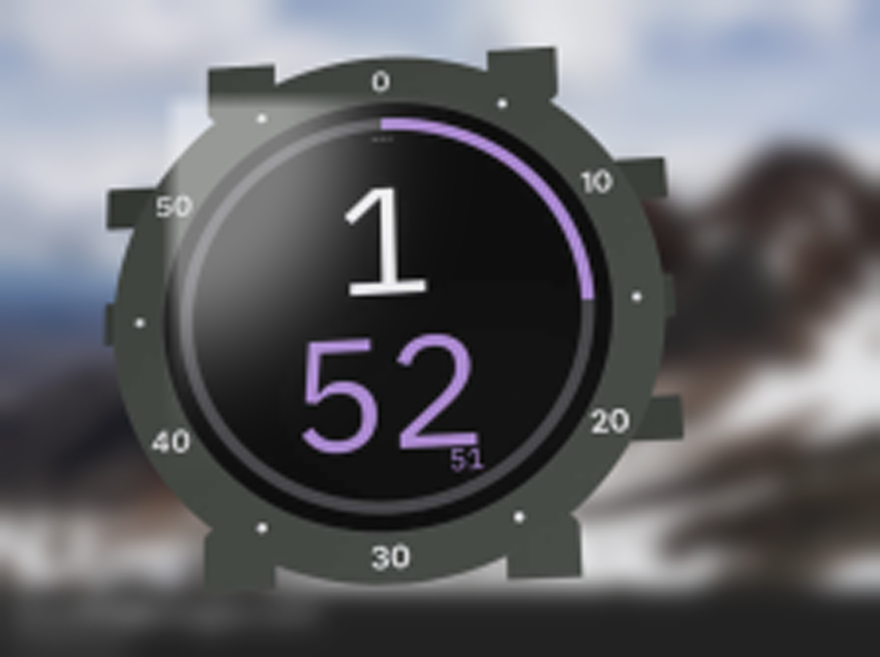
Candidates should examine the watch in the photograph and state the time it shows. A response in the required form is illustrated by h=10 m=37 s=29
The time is h=1 m=52 s=51
